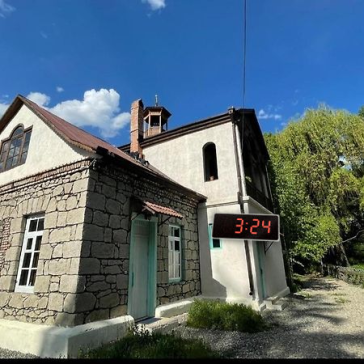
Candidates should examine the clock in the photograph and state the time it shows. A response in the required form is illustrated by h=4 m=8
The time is h=3 m=24
